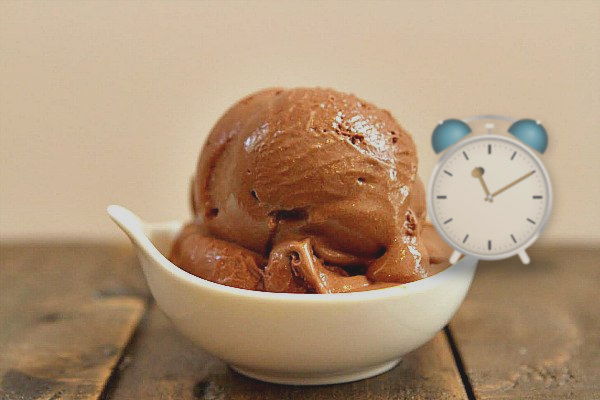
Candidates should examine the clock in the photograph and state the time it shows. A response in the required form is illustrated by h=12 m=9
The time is h=11 m=10
